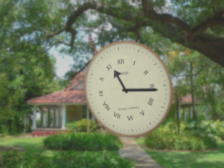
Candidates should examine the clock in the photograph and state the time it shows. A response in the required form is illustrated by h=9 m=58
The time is h=11 m=16
